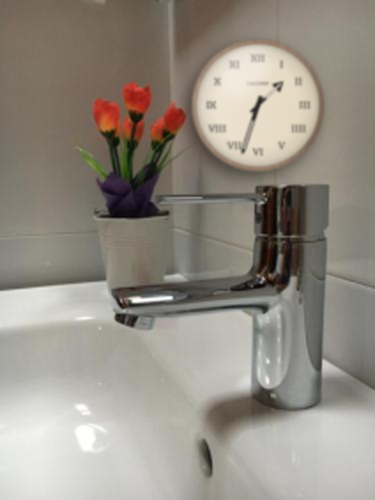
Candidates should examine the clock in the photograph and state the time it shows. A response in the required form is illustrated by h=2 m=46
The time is h=1 m=33
